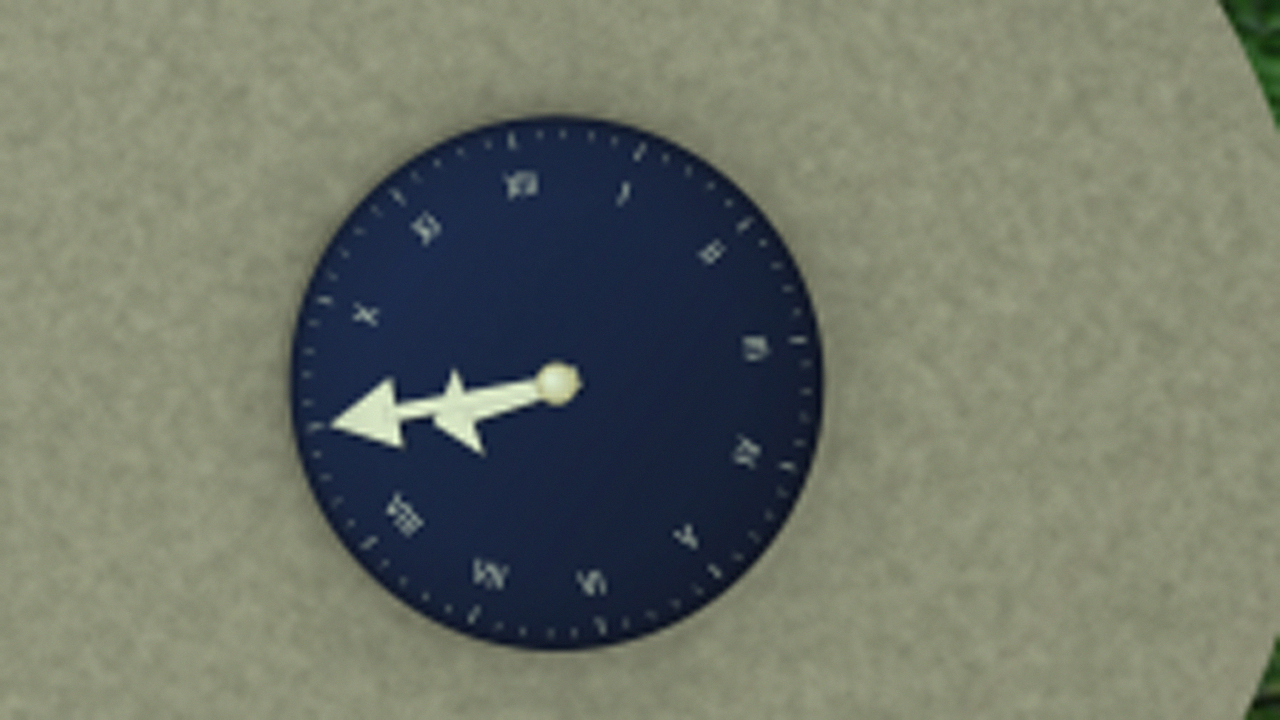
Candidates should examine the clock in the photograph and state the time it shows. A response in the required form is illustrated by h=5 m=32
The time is h=8 m=45
